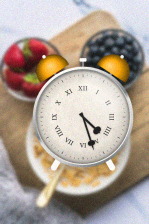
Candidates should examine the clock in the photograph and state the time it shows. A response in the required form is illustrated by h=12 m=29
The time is h=4 m=27
